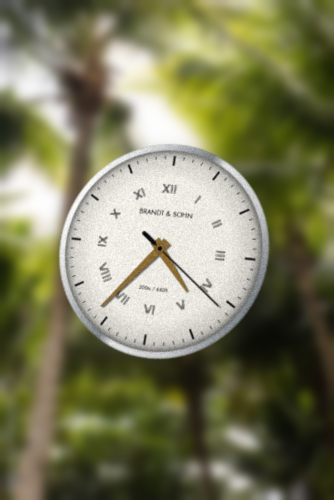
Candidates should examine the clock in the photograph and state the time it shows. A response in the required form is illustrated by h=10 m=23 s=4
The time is h=4 m=36 s=21
